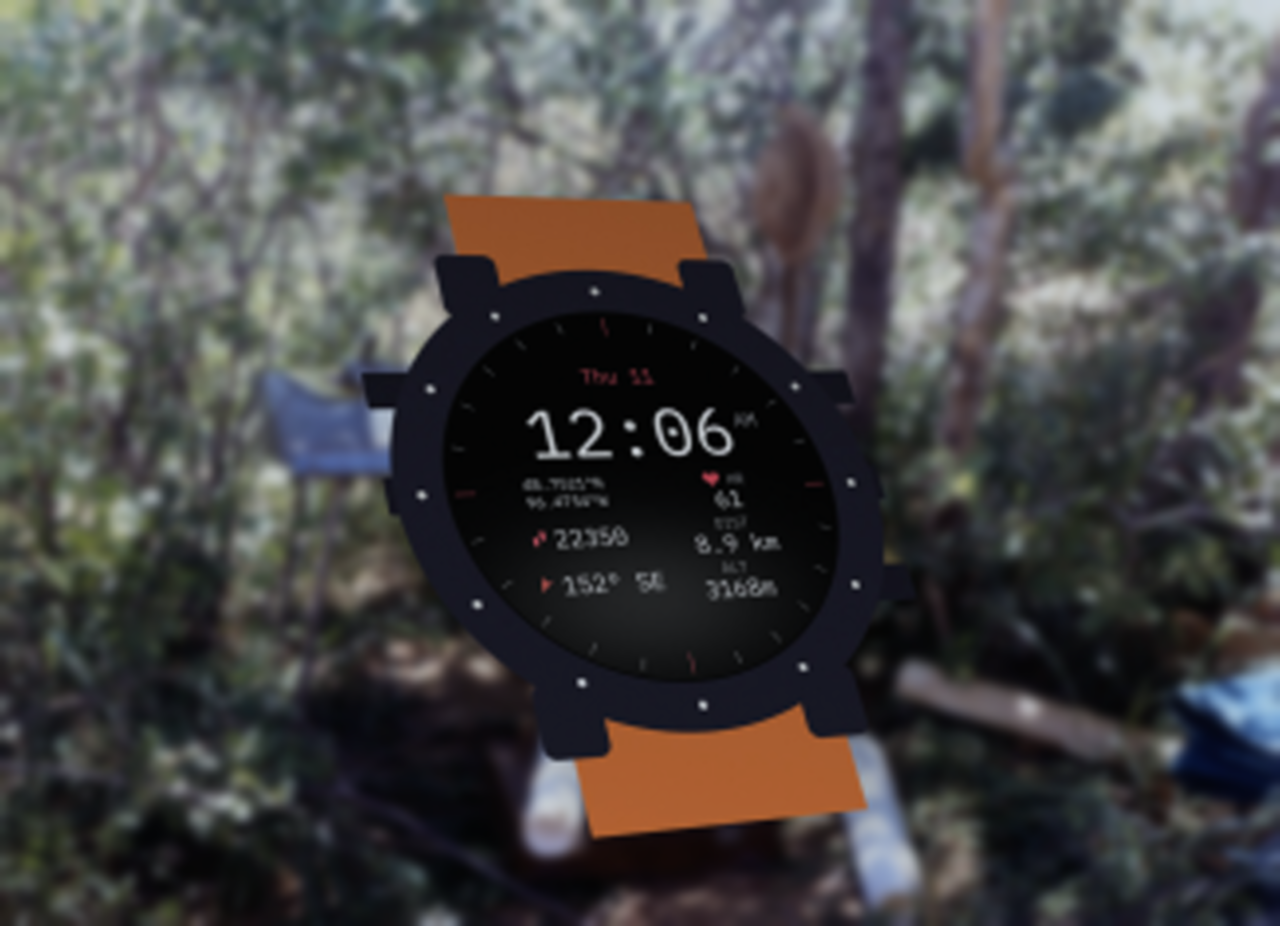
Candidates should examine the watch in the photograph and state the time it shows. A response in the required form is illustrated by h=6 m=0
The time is h=12 m=6
